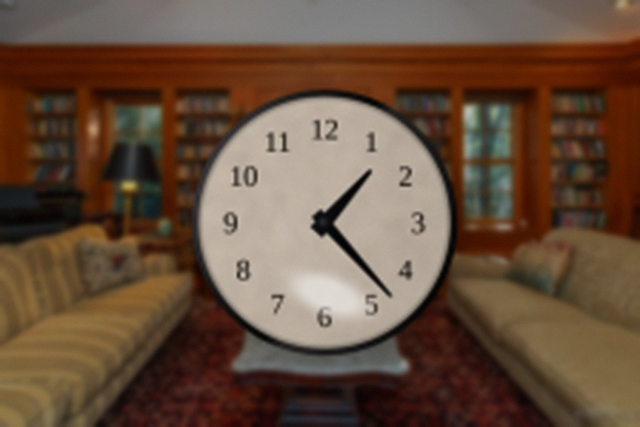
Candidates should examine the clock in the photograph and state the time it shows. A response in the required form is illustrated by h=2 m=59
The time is h=1 m=23
